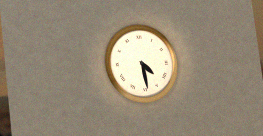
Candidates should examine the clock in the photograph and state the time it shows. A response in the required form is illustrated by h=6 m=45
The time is h=4 m=29
